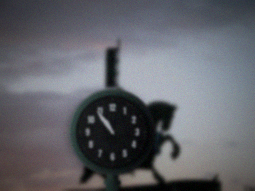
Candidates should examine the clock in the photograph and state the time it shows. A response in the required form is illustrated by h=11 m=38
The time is h=10 m=54
